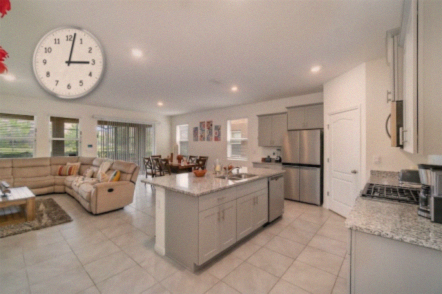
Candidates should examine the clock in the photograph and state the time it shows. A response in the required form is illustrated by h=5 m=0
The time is h=3 m=2
